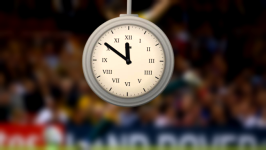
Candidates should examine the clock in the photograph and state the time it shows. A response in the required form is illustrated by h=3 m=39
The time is h=11 m=51
